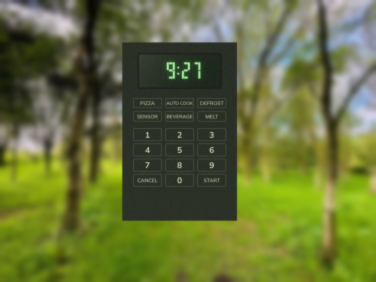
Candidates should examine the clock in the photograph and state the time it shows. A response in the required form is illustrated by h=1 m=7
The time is h=9 m=27
